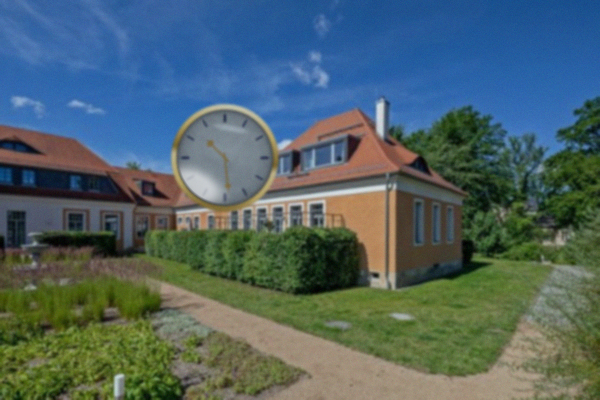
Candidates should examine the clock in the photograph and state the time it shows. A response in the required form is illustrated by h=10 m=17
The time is h=10 m=29
